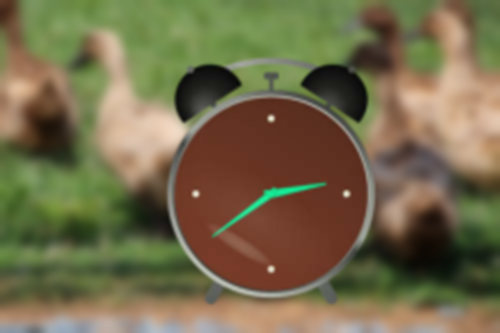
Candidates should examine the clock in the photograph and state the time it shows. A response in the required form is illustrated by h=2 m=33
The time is h=2 m=39
